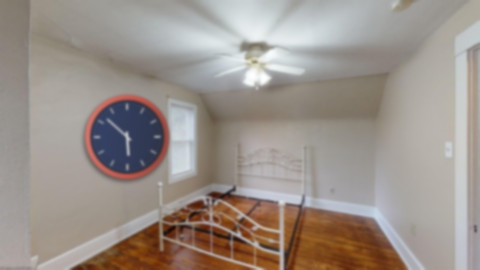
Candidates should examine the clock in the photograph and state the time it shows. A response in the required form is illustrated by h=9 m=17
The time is h=5 m=52
